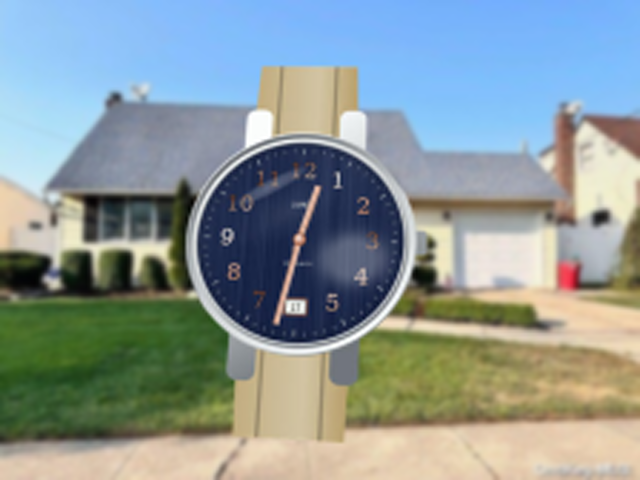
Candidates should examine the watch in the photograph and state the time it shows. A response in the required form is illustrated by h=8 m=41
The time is h=12 m=32
